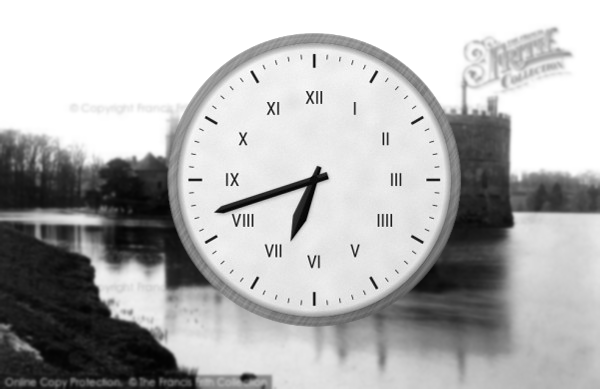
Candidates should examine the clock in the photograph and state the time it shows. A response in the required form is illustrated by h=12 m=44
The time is h=6 m=42
